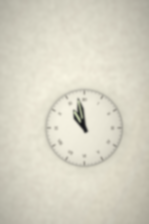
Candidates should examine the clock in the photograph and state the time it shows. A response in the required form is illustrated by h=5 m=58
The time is h=10 m=58
